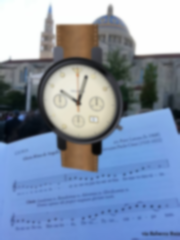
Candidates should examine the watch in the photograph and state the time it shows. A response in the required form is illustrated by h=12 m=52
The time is h=10 m=3
